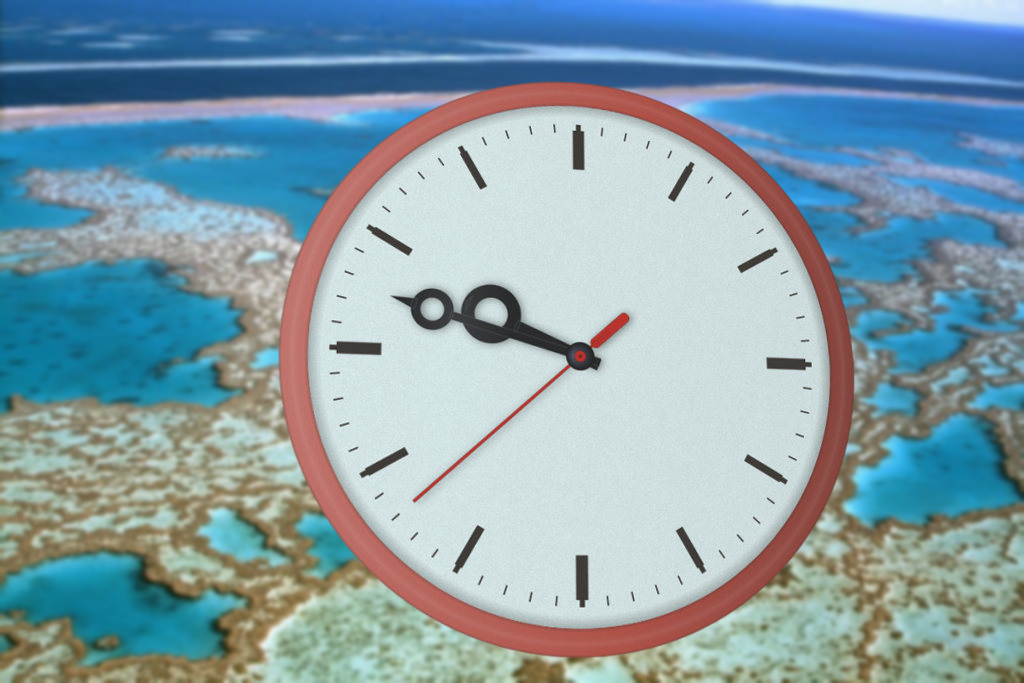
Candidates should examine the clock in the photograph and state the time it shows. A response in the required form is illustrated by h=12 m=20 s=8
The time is h=9 m=47 s=38
